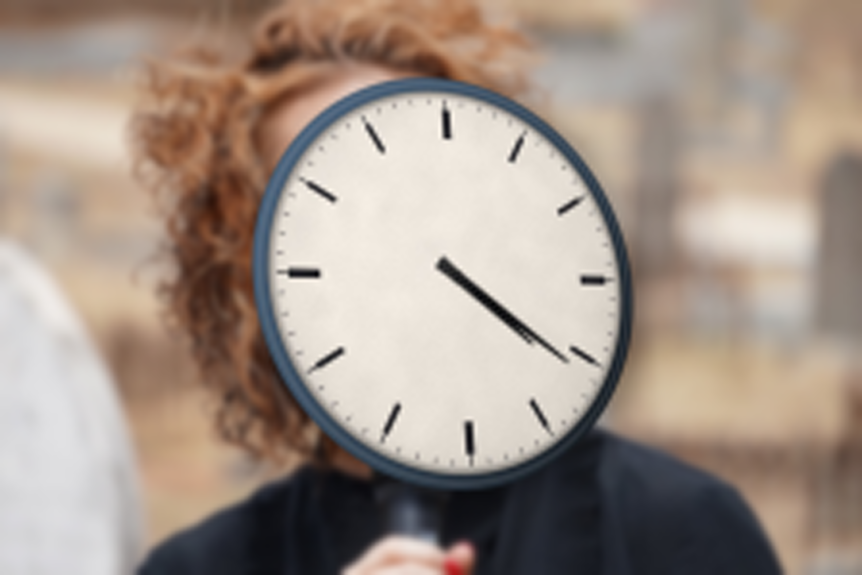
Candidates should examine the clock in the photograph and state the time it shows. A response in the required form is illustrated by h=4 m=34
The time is h=4 m=21
